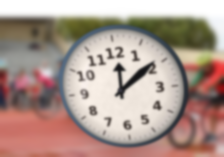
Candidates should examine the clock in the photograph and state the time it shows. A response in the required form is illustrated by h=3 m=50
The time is h=12 m=9
